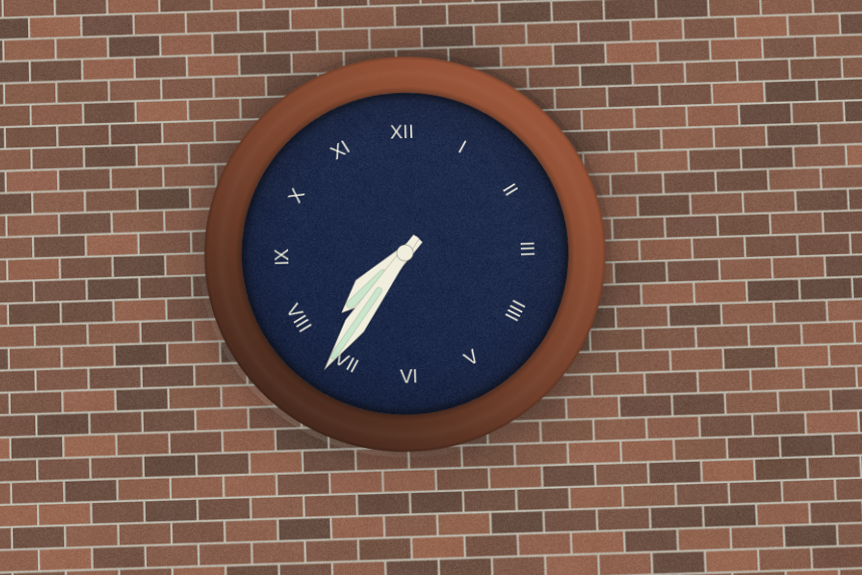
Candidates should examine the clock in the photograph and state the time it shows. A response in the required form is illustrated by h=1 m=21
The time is h=7 m=36
